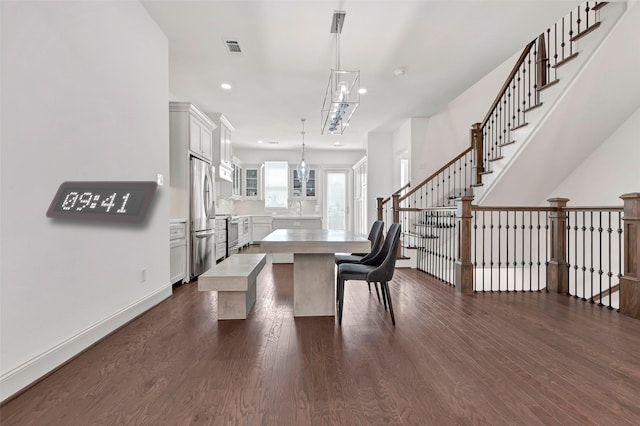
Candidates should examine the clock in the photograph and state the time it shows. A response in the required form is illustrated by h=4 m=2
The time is h=9 m=41
